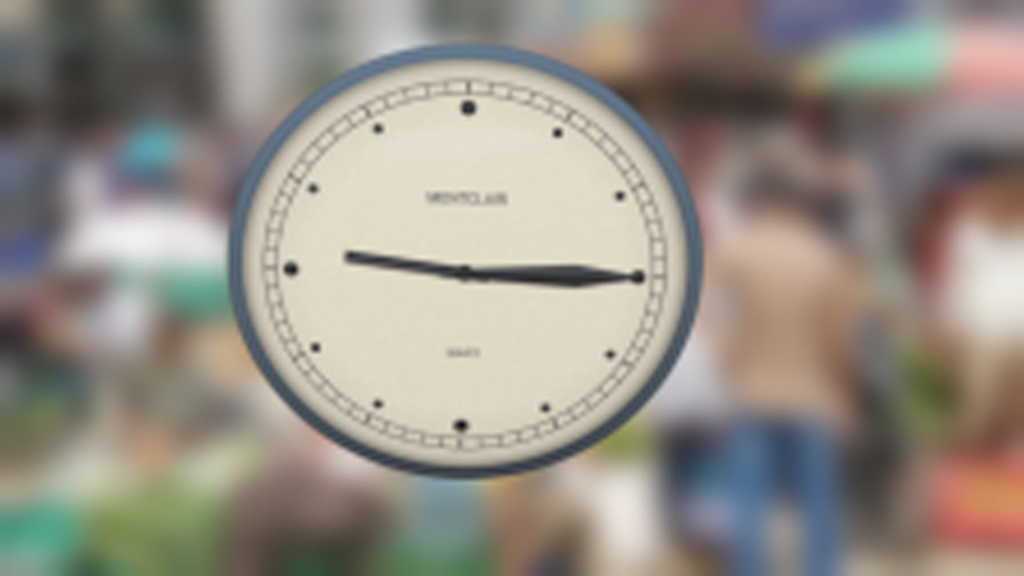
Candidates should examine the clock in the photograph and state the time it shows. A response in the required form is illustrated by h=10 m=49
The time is h=9 m=15
